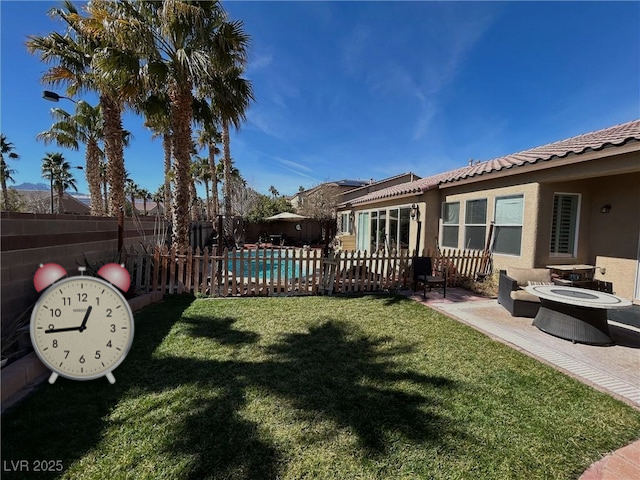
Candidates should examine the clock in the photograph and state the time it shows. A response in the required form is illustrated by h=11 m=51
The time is h=12 m=44
